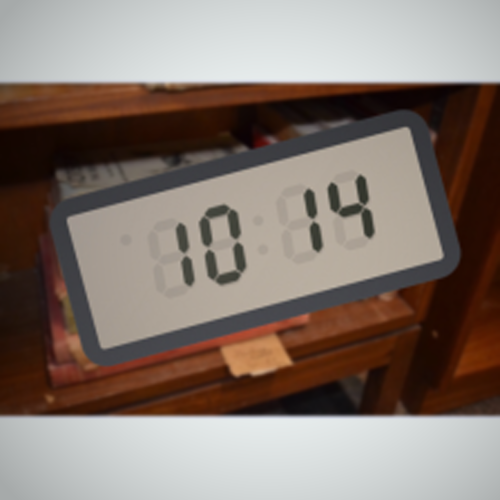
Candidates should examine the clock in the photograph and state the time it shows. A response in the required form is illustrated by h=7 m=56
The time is h=10 m=14
